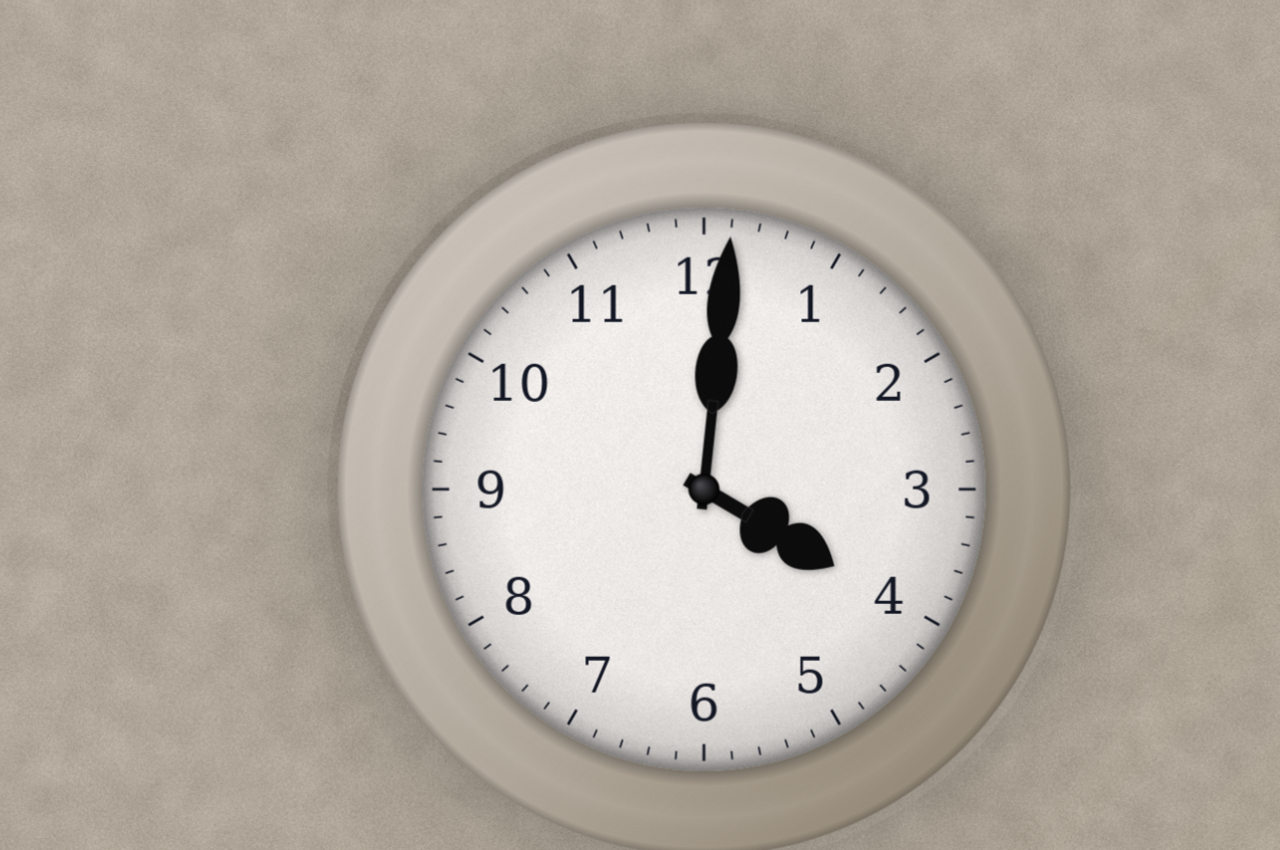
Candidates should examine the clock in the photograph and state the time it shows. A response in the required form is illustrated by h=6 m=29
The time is h=4 m=1
